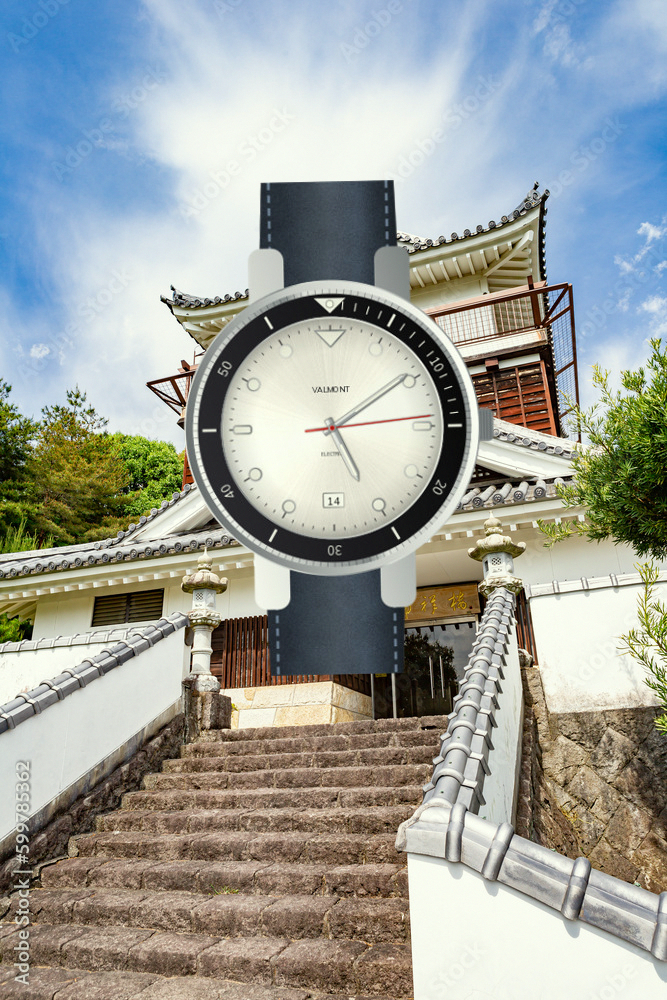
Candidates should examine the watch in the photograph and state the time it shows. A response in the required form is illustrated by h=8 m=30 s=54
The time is h=5 m=9 s=14
